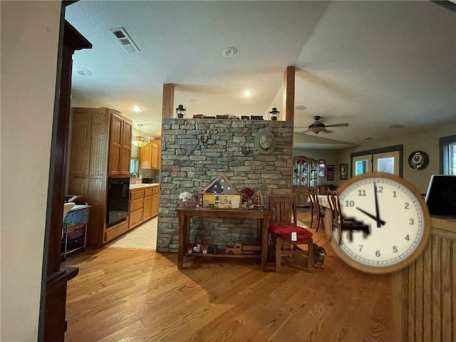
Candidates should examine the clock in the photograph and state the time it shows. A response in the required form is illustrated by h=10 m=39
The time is h=9 m=59
